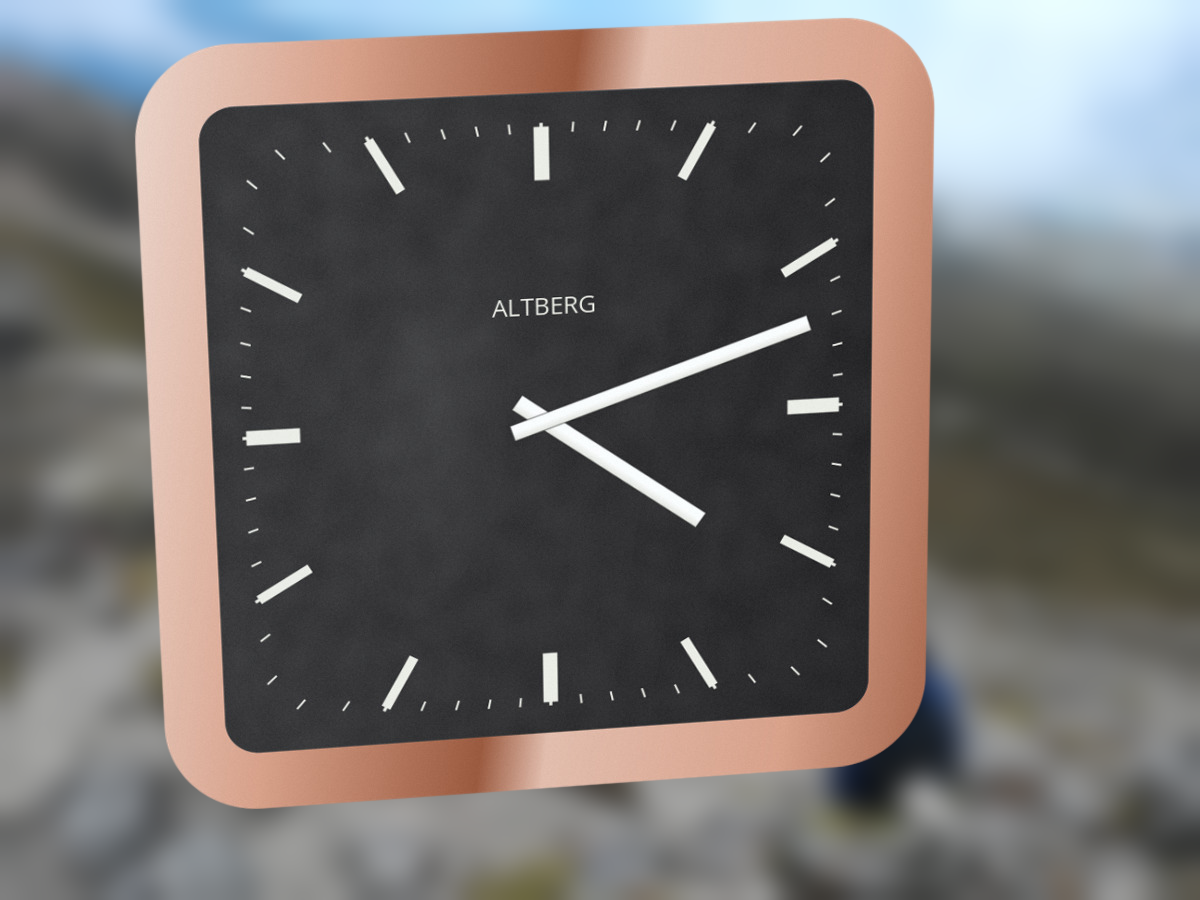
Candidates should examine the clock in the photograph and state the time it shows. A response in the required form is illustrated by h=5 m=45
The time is h=4 m=12
